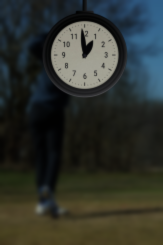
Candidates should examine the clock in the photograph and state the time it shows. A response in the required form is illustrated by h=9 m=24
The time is h=12 m=59
